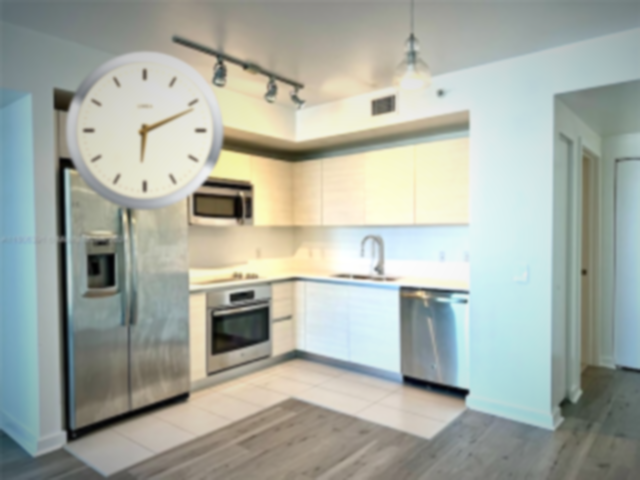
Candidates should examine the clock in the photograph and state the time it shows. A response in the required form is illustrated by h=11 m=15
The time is h=6 m=11
